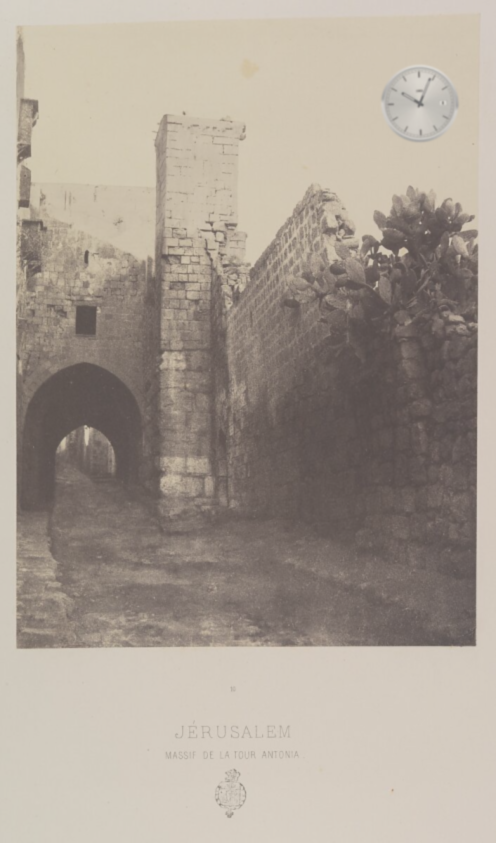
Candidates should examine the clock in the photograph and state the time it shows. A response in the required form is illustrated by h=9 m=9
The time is h=10 m=4
